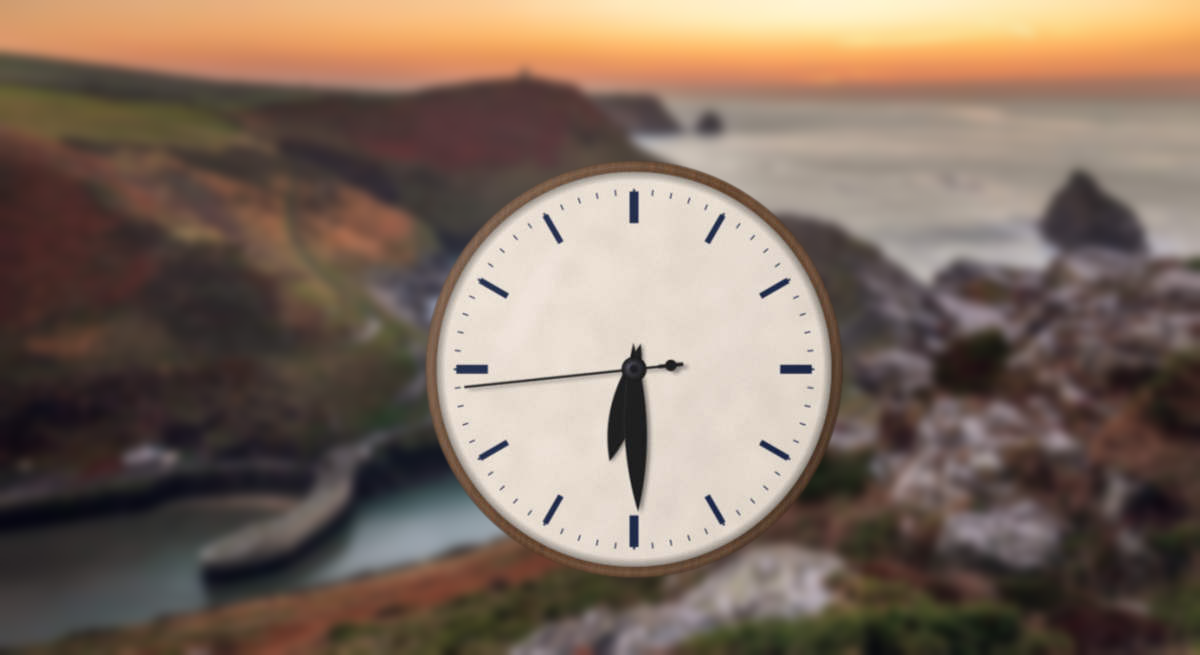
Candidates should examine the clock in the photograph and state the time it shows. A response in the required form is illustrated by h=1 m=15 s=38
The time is h=6 m=29 s=44
